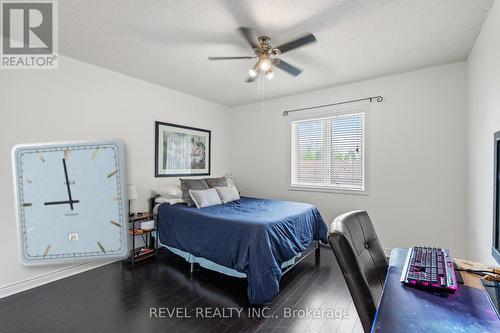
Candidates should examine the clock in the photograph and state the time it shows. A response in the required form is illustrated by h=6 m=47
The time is h=8 m=59
